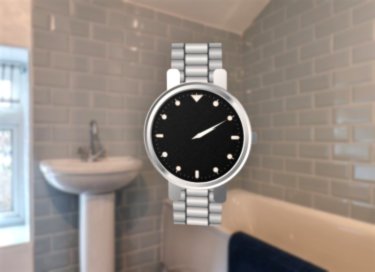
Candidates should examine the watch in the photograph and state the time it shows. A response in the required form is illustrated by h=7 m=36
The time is h=2 m=10
